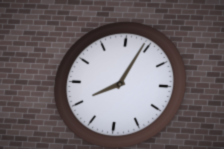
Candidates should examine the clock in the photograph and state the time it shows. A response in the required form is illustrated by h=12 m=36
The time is h=8 m=4
